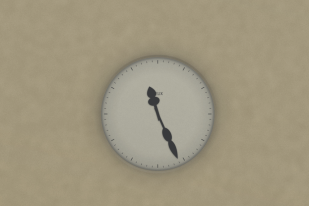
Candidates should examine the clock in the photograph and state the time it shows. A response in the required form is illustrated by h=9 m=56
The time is h=11 m=26
